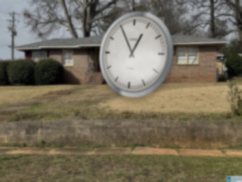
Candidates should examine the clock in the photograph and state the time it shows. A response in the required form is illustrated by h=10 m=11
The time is h=12 m=55
